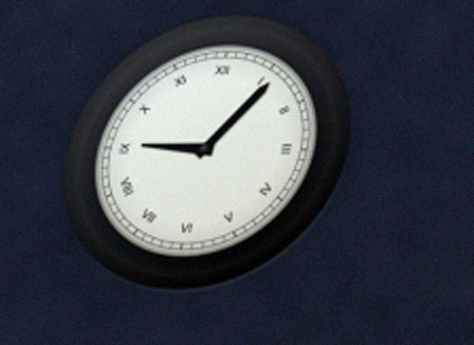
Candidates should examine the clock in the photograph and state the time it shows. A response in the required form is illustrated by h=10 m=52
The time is h=9 m=6
